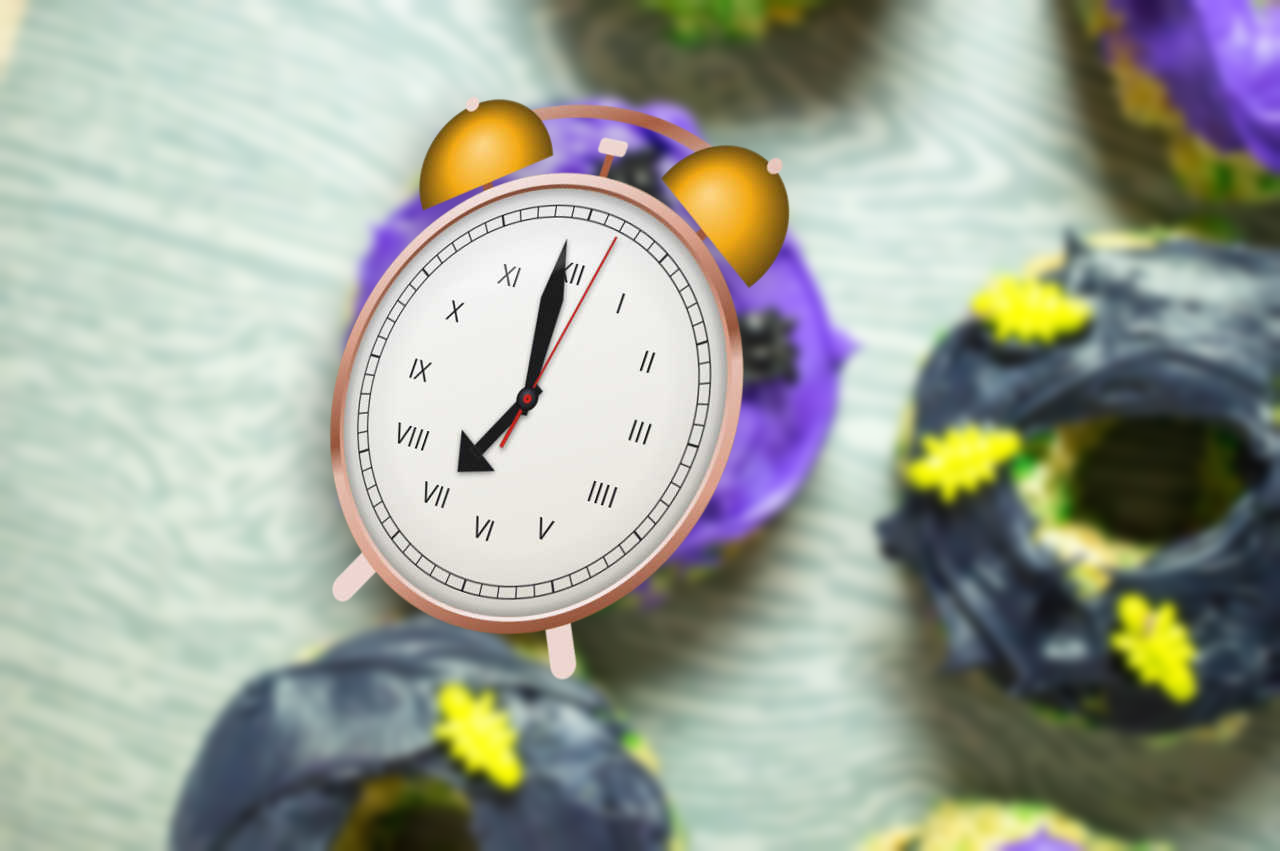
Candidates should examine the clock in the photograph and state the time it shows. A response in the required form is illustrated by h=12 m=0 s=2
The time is h=6 m=59 s=2
